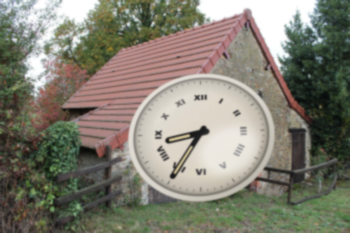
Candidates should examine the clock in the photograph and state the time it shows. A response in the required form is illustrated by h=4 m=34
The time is h=8 m=35
